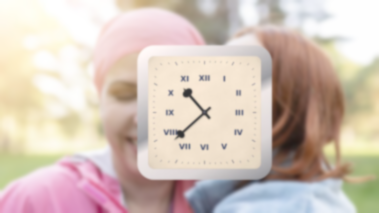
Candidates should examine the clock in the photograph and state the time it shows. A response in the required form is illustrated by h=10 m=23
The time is h=10 m=38
